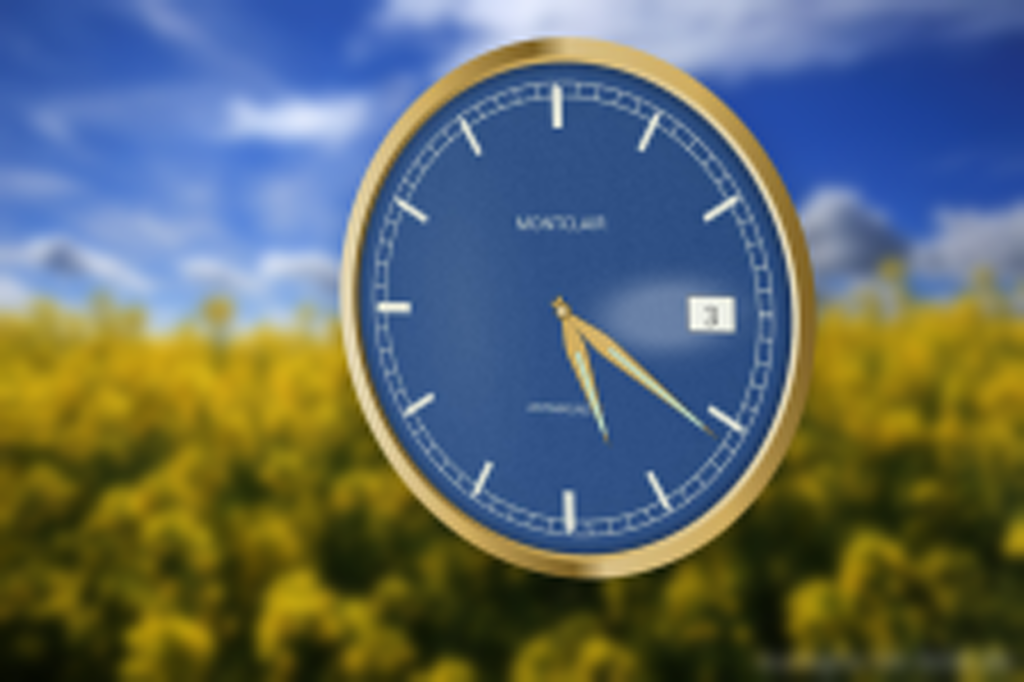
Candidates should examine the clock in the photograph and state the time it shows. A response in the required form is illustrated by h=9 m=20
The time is h=5 m=21
